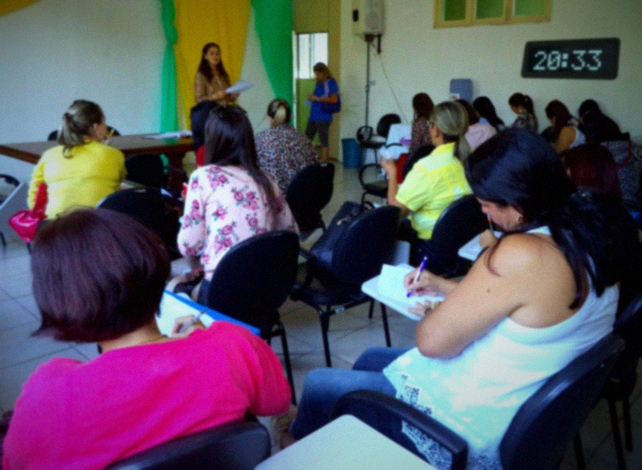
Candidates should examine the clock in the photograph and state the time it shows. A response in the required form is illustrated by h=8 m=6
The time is h=20 m=33
